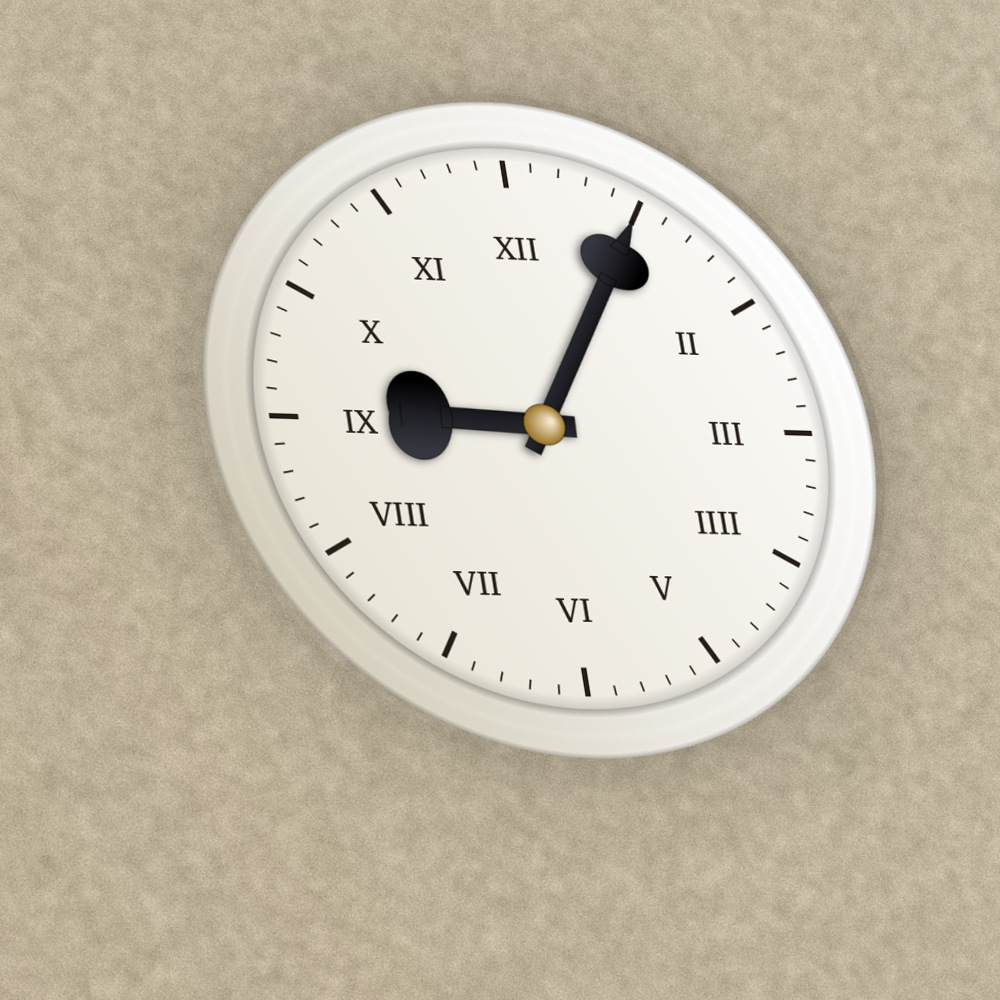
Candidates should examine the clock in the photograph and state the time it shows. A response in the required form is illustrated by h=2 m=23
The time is h=9 m=5
